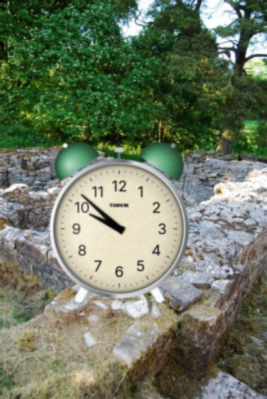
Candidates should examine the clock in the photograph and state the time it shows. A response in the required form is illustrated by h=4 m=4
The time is h=9 m=52
